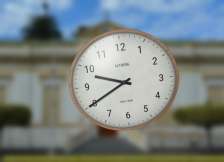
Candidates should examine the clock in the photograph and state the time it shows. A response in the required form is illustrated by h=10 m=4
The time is h=9 m=40
